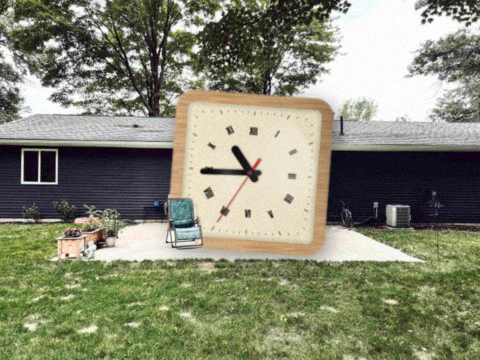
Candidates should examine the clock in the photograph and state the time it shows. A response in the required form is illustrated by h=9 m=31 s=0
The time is h=10 m=44 s=35
